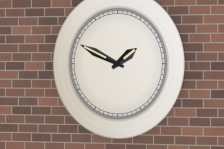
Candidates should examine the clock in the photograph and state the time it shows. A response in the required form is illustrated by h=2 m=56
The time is h=1 m=49
